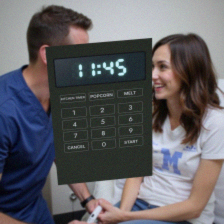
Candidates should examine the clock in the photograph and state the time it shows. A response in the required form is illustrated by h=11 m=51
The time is h=11 m=45
